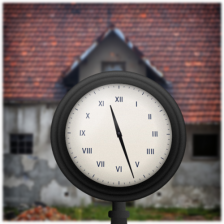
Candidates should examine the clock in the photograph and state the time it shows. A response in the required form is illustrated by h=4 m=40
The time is h=11 m=27
